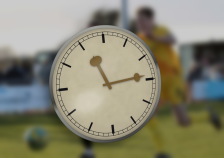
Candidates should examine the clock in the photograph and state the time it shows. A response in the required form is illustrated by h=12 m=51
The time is h=11 m=14
